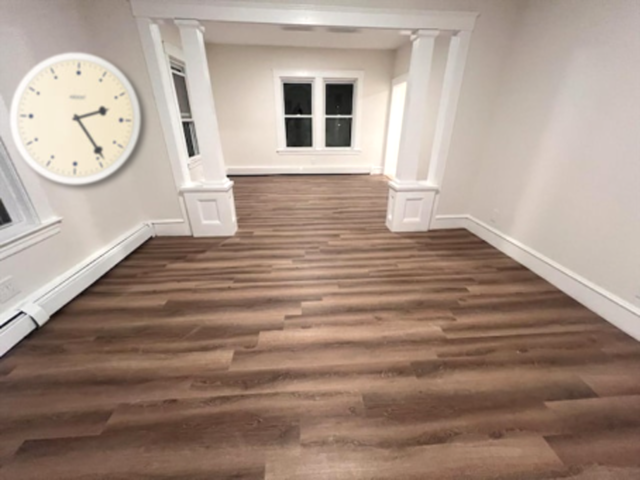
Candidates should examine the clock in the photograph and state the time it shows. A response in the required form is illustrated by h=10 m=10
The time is h=2 m=24
